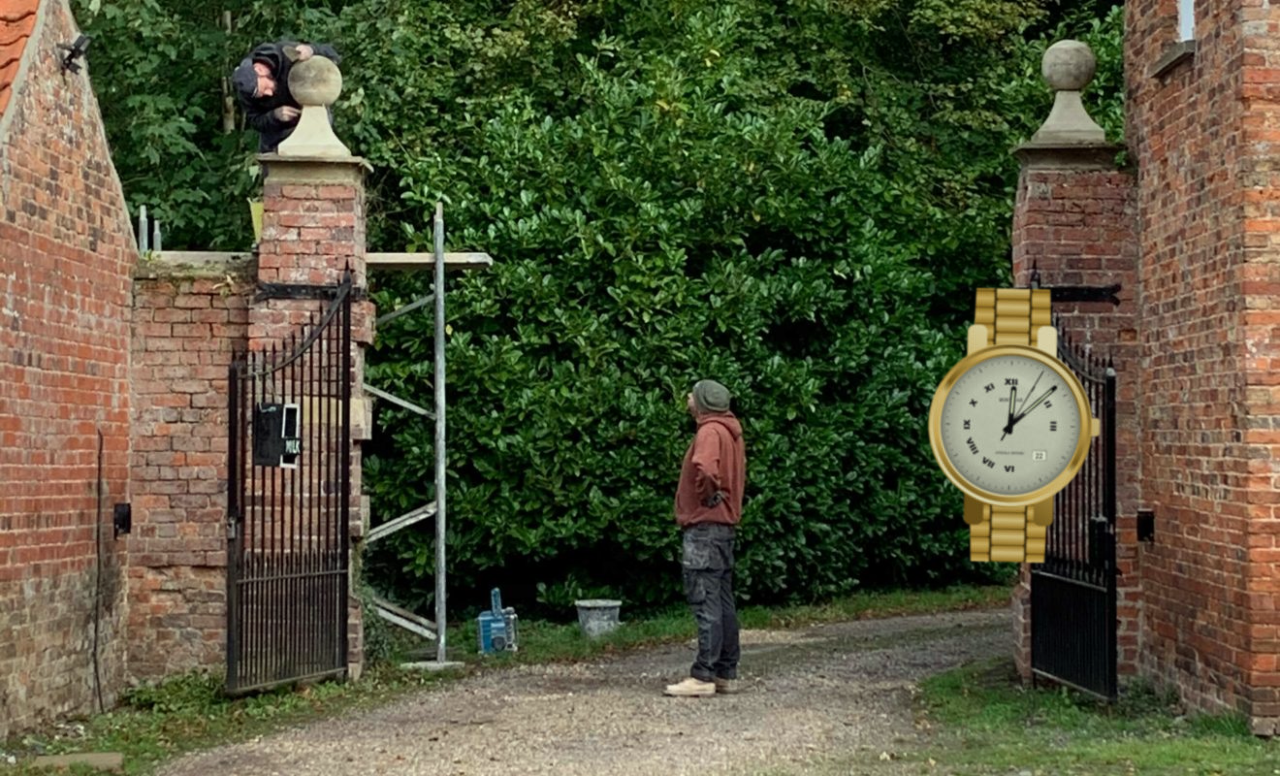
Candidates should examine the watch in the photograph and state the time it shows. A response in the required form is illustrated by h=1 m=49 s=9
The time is h=12 m=8 s=5
